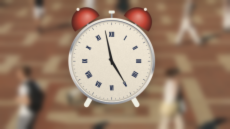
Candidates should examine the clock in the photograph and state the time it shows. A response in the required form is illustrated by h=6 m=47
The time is h=4 m=58
